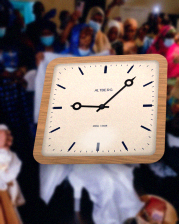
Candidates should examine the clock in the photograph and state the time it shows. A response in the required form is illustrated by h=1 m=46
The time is h=9 m=7
